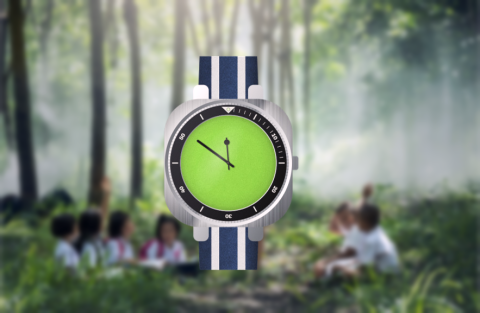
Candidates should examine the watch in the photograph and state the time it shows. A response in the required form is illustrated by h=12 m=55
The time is h=11 m=51
